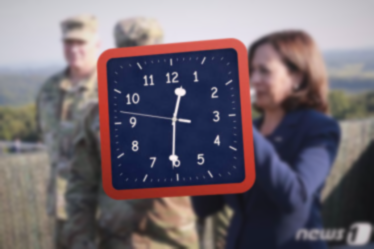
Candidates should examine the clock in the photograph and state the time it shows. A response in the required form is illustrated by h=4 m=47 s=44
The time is h=12 m=30 s=47
